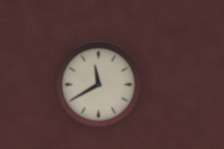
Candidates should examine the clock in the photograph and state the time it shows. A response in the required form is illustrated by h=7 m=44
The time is h=11 m=40
